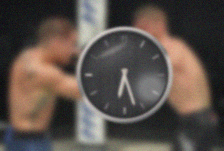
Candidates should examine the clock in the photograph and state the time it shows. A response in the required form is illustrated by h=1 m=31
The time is h=6 m=27
